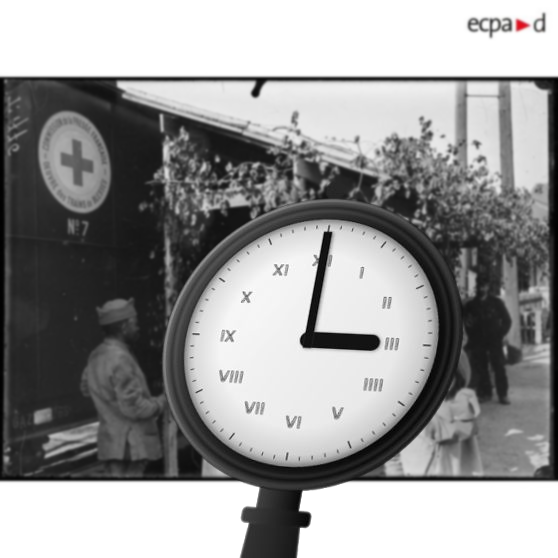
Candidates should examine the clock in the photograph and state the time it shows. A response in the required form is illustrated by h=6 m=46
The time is h=3 m=0
